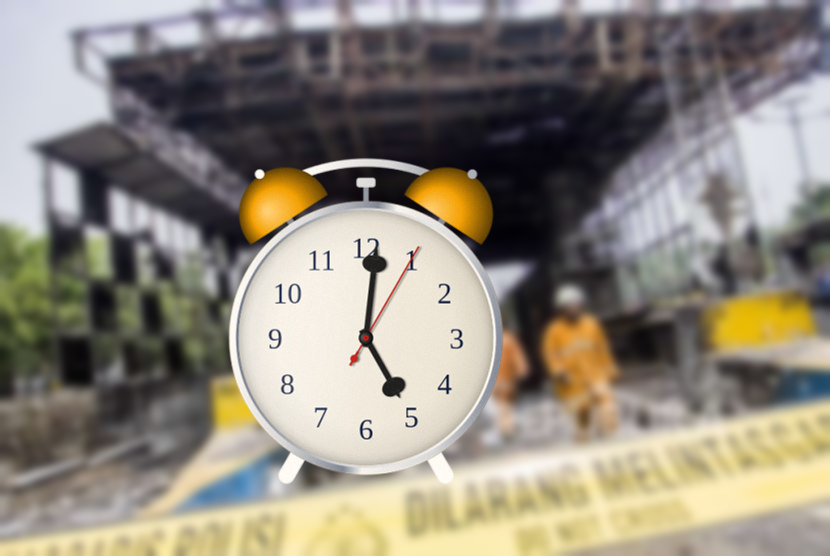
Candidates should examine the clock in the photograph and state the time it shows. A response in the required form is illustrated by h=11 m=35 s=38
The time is h=5 m=1 s=5
